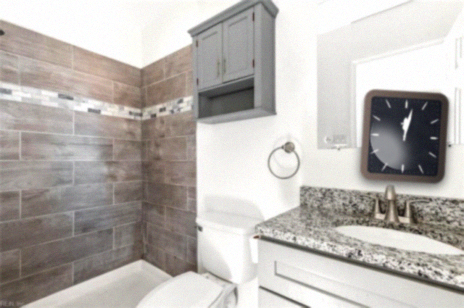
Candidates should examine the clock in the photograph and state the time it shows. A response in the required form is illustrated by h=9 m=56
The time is h=12 m=2
